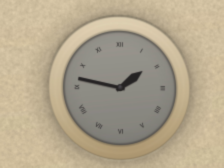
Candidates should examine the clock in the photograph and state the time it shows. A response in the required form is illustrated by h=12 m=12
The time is h=1 m=47
